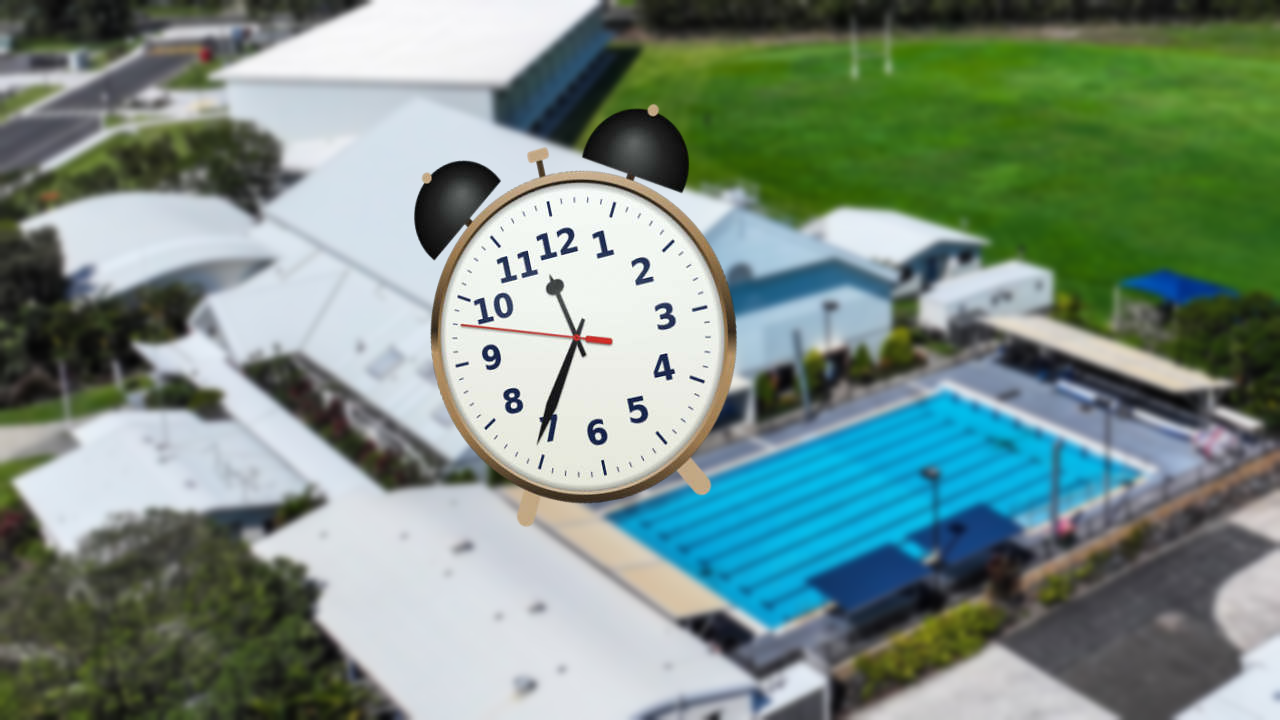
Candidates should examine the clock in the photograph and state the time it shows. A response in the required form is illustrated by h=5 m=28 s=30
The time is h=11 m=35 s=48
